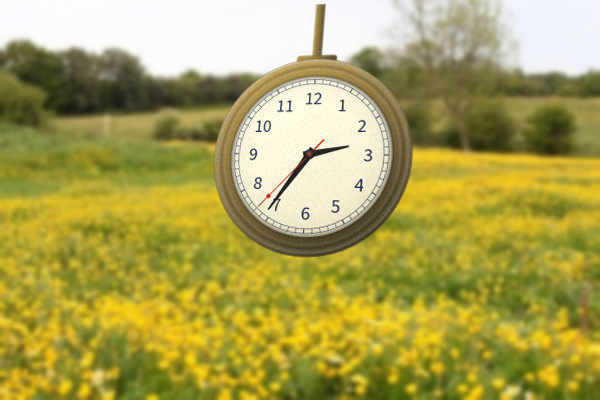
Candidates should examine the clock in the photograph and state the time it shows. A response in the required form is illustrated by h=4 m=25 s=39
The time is h=2 m=35 s=37
